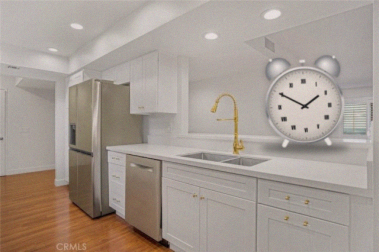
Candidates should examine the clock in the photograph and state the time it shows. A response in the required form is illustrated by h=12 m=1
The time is h=1 m=50
